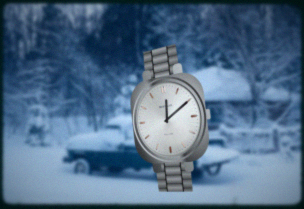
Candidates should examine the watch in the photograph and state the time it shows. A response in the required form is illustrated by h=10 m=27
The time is h=12 m=10
